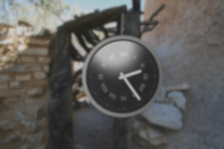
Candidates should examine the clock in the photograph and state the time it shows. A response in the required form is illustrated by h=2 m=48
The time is h=2 m=24
